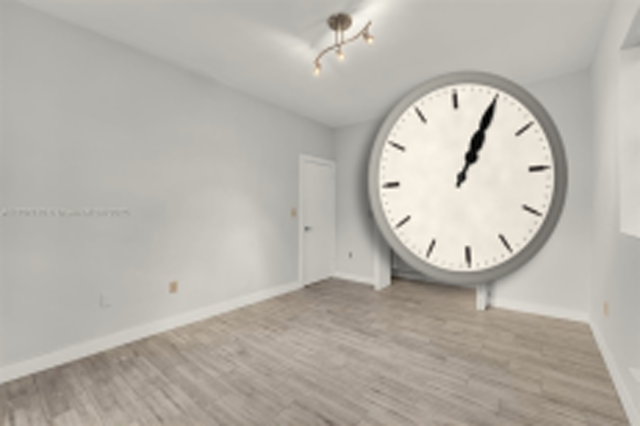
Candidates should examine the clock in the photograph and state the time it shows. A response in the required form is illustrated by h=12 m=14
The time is h=1 m=5
